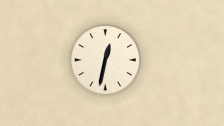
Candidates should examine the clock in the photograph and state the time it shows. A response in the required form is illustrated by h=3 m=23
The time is h=12 m=32
